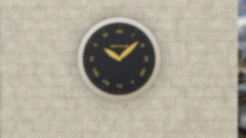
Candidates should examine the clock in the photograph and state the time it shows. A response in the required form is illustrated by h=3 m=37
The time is h=10 m=8
